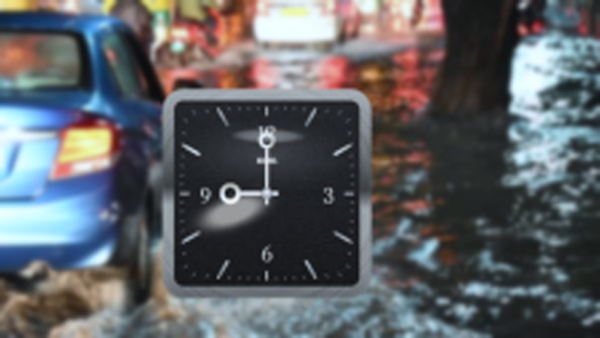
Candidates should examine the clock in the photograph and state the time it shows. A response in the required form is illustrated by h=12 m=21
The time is h=9 m=0
